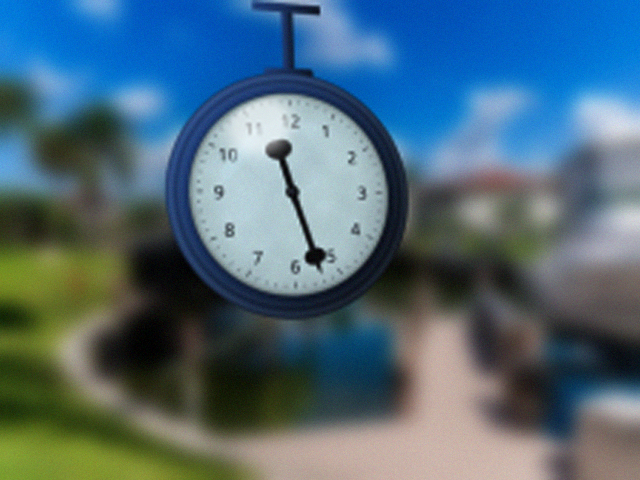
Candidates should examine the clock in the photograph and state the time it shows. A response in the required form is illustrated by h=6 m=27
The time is h=11 m=27
